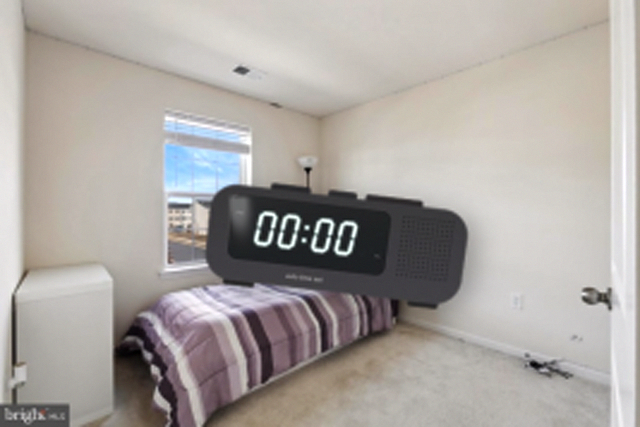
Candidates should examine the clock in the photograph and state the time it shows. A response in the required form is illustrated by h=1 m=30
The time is h=0 m=0
